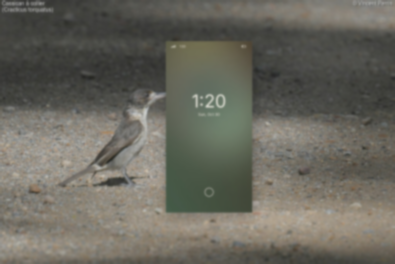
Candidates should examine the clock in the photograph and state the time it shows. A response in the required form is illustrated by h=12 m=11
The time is h=1 m=20
